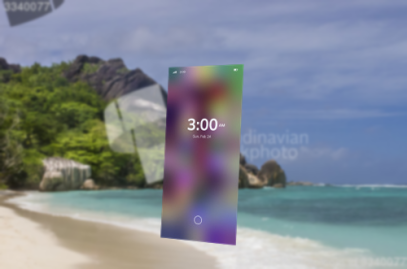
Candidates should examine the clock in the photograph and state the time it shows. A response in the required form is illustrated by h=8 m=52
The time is h=3 m=0
